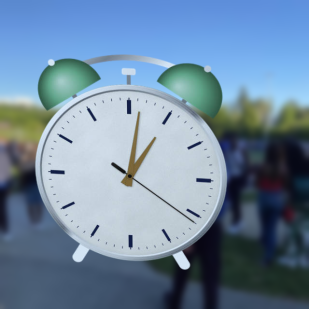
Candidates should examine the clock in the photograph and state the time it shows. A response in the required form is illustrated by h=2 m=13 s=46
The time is h=1 m=1 s=21
